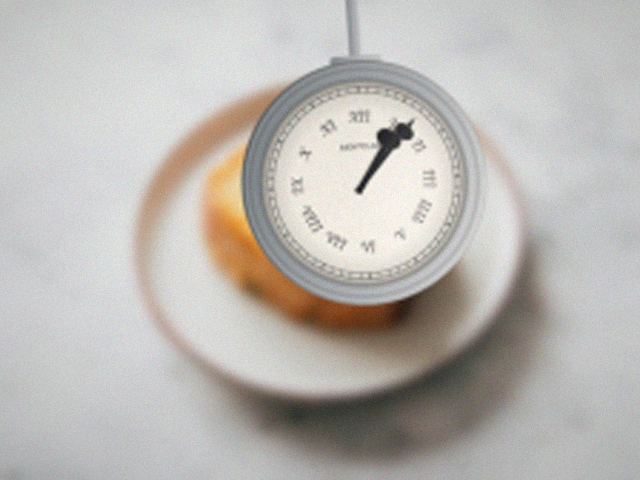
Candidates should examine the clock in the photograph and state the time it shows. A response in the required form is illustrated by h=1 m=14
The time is h=1 m=7
